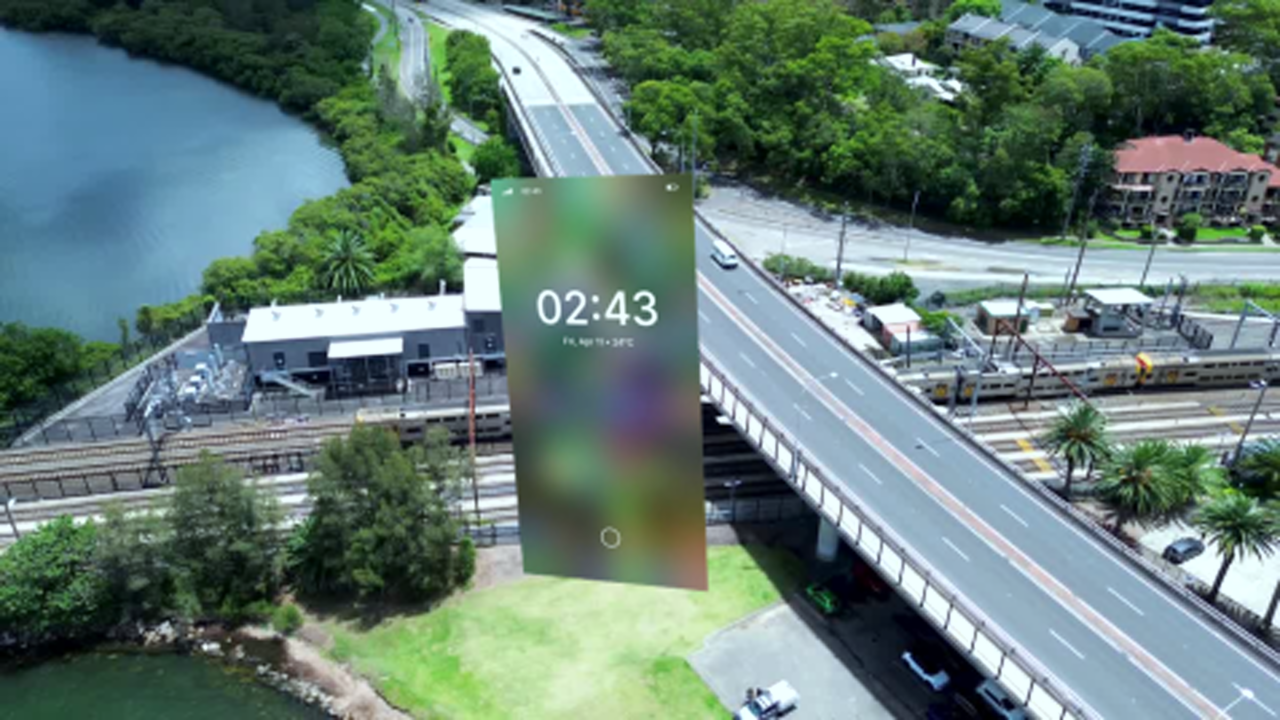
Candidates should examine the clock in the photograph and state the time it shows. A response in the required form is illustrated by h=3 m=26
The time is h=2 m=43
